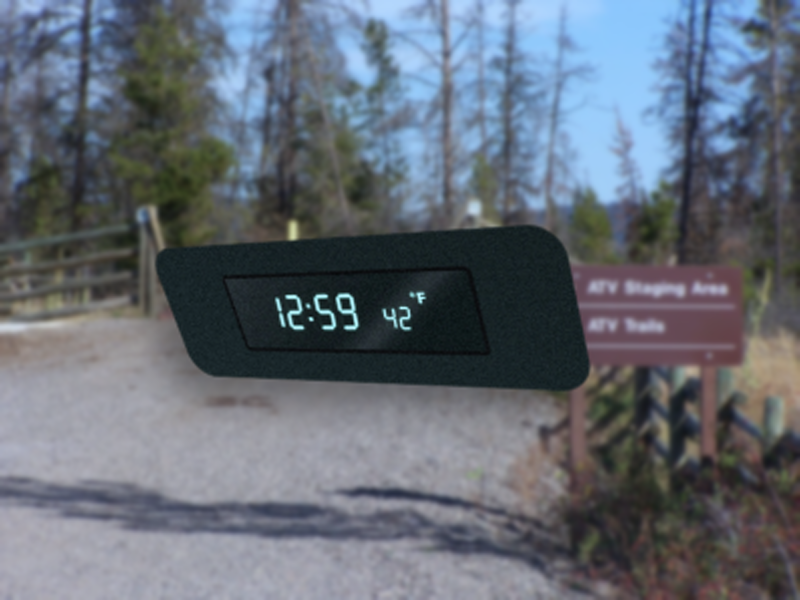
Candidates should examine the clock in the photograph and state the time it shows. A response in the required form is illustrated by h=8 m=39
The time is h=12 m=59
